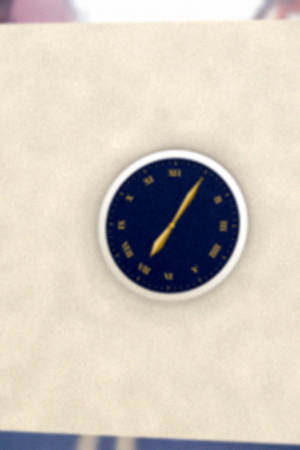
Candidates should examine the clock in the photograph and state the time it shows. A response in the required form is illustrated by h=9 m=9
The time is h=7 m=5
